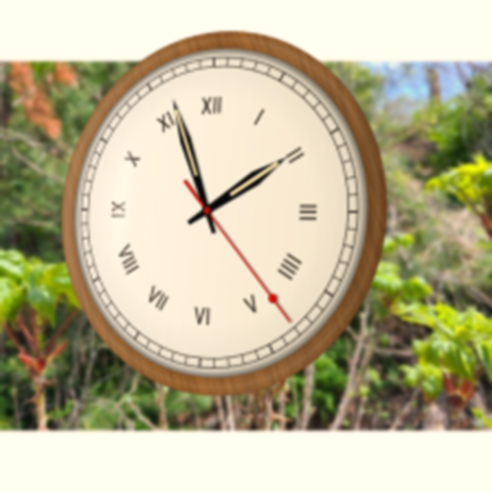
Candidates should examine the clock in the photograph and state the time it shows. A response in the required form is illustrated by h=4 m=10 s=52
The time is h=1 m=56 s=23
